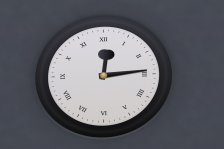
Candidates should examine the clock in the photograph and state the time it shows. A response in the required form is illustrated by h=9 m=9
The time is h=12 m=14
